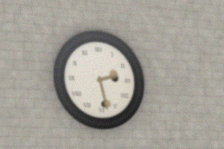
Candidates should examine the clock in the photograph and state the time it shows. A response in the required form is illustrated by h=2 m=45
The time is h=2 m=28
